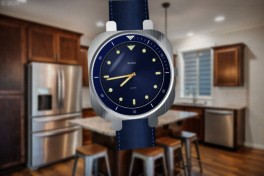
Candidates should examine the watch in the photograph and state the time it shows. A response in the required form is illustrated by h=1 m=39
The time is h=7 m=44
